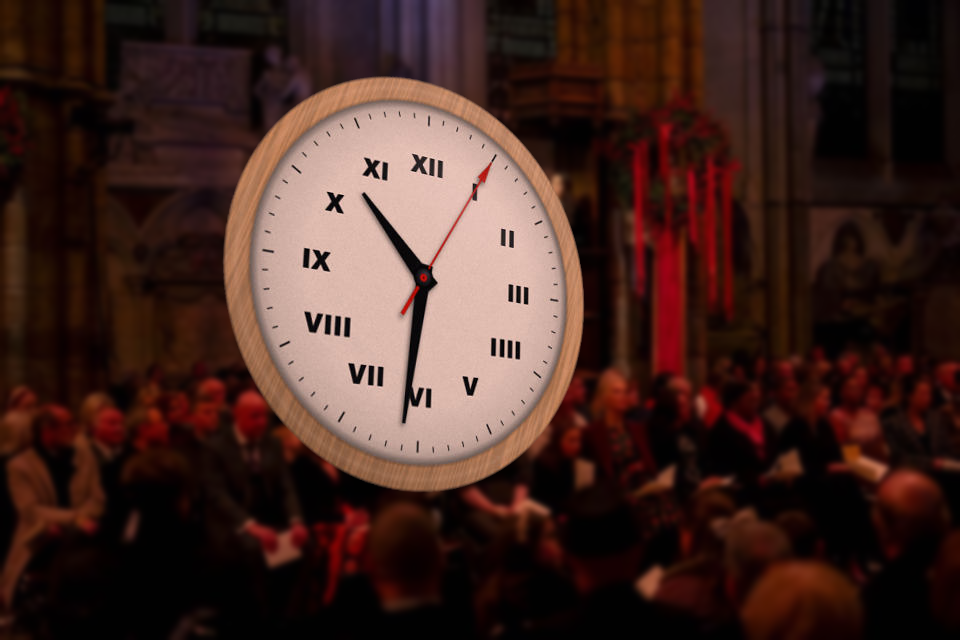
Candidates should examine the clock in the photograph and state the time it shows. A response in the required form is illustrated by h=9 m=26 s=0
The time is h=10 m=31 s=5
